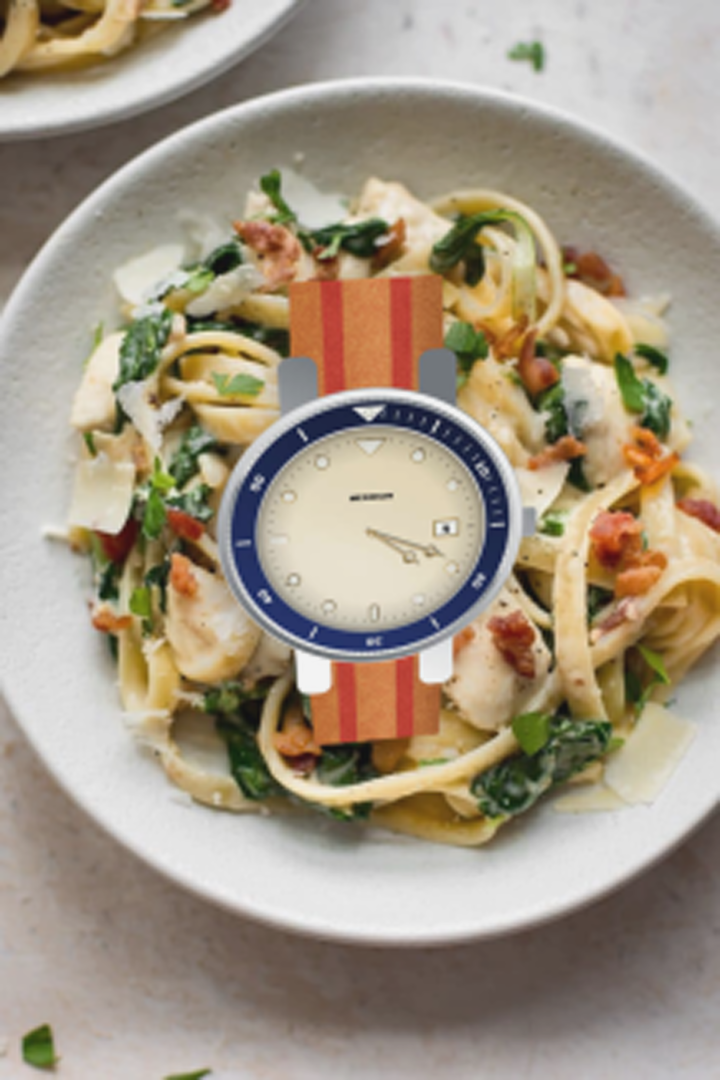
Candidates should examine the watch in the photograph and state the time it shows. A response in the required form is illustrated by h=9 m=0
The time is h=4 m=19
